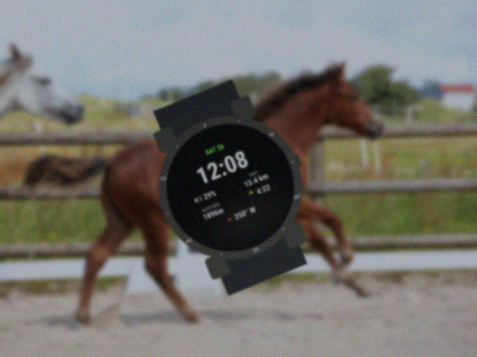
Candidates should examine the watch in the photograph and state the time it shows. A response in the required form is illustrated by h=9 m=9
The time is h=12 m=8
